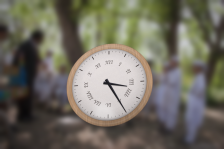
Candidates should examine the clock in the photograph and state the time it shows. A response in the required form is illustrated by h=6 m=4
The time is h=3 m=25
